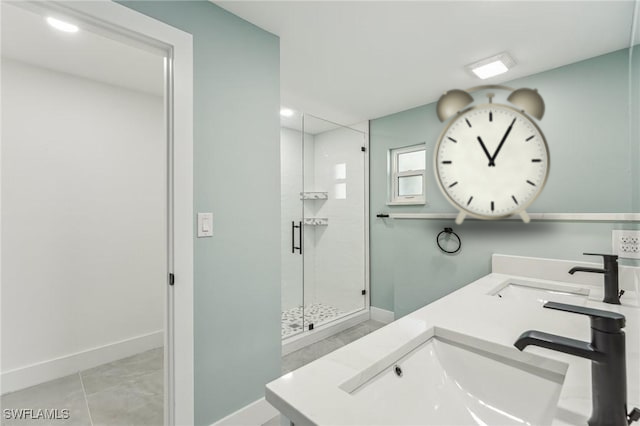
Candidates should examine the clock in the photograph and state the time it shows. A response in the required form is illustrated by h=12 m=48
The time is h=11 m=5
